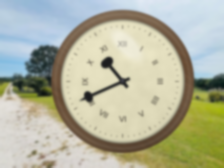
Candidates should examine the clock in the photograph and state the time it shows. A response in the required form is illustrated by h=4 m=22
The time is h=10 m=41
